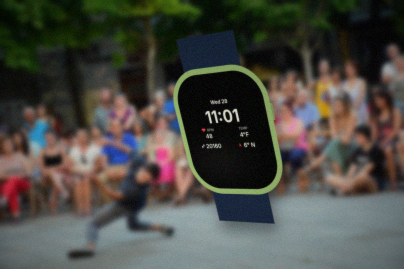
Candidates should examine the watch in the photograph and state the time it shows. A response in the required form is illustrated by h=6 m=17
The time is h=11 m=1
